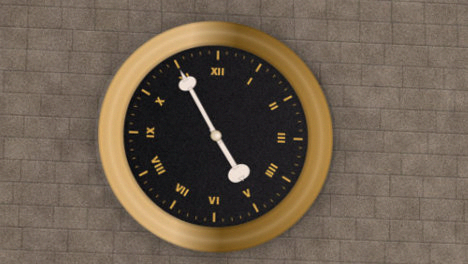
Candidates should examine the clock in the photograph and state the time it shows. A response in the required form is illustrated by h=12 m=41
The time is h=4 m=55
